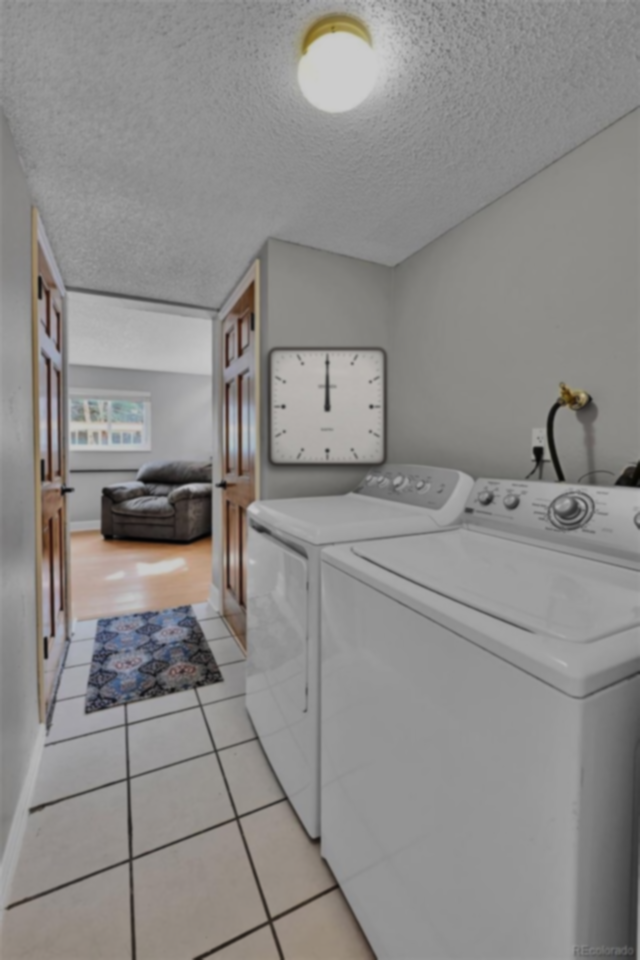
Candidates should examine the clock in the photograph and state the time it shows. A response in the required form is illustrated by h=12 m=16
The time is h=12 m=0
